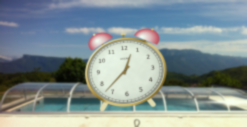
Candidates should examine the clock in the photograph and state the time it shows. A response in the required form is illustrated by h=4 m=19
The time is h=12 m=37
